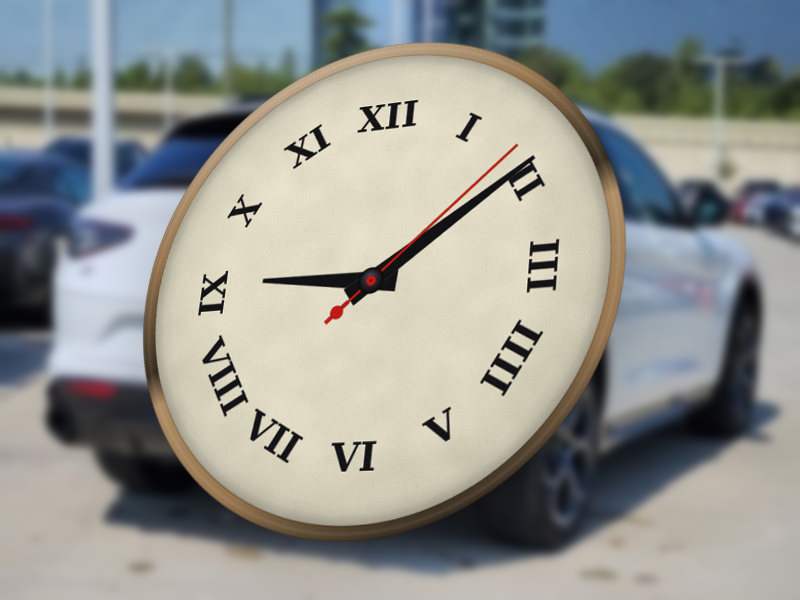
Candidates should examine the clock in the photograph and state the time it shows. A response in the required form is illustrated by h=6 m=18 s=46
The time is h=9 m=9 s=8
